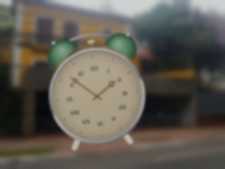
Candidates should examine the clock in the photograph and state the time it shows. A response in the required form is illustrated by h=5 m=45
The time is h=1 m=52
